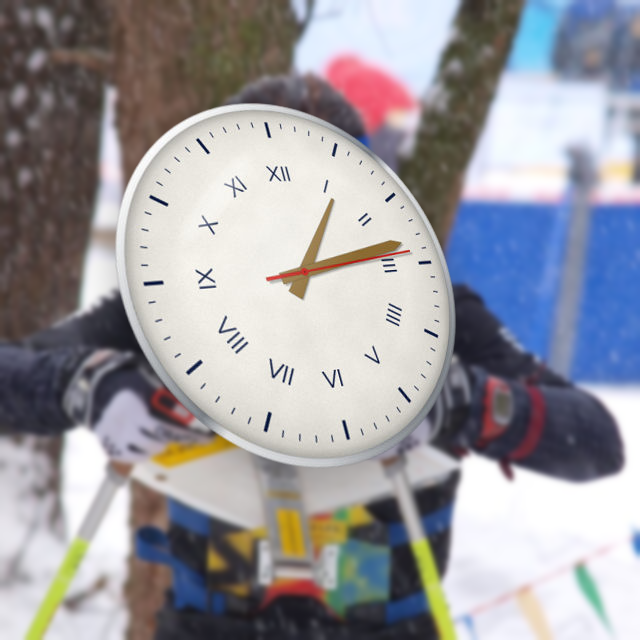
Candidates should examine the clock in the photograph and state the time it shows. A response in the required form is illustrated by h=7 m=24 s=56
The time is h=1 m=13 s=14
